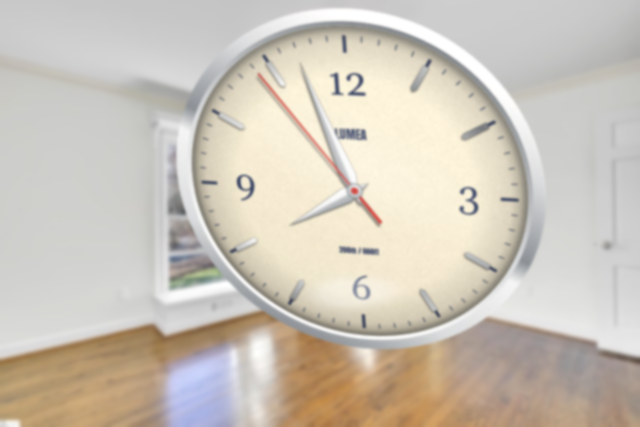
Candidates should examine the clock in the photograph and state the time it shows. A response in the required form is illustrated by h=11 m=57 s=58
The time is h=7 m=56 s=54
